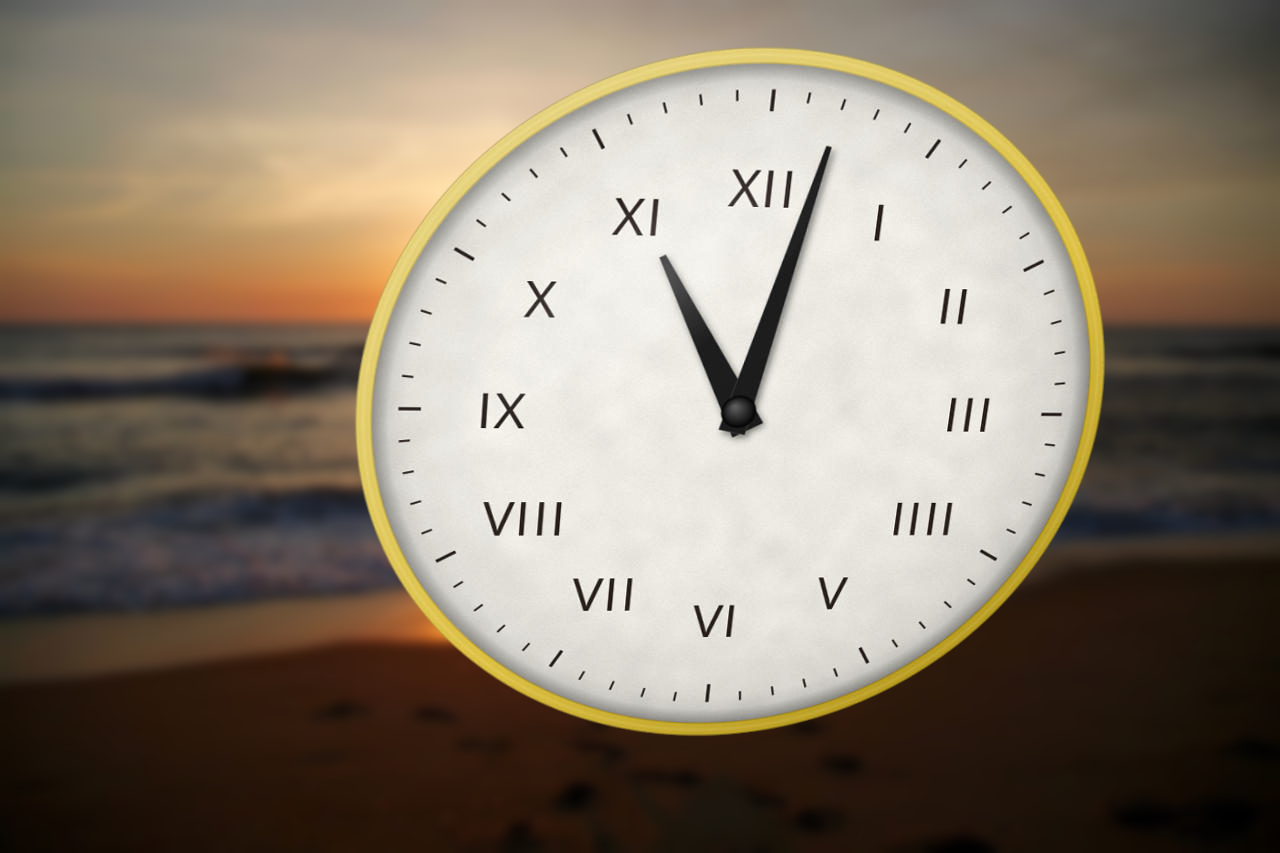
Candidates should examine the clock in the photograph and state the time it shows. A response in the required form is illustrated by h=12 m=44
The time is h=11 m=2
